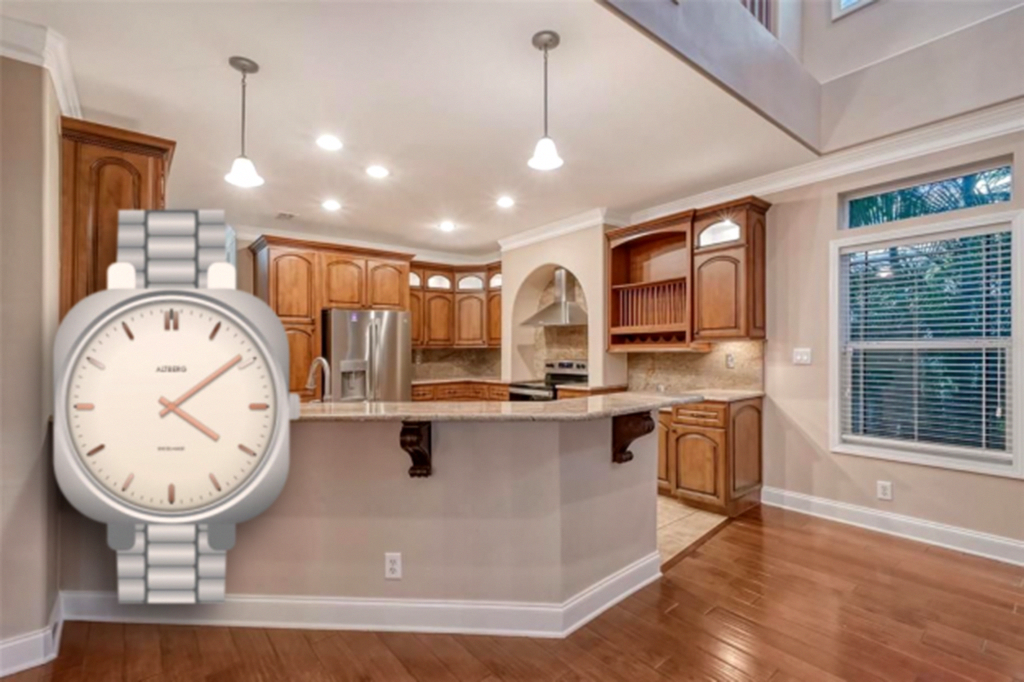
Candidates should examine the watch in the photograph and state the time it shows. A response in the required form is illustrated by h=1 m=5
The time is h=4 m=9
